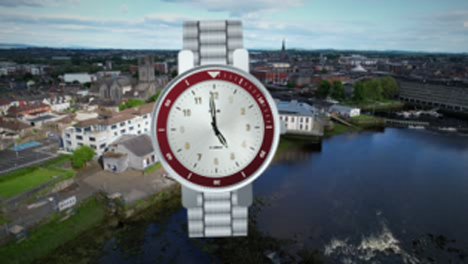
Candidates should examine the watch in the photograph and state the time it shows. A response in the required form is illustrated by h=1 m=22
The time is h=4 m=59
